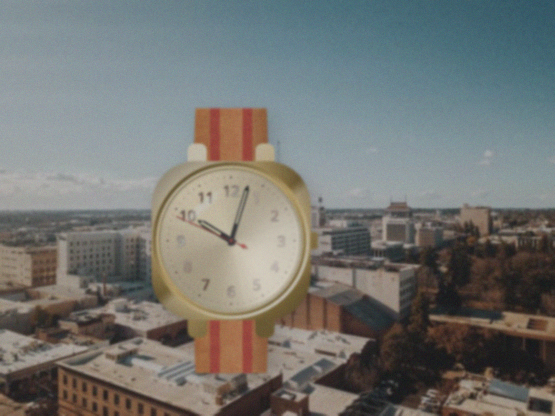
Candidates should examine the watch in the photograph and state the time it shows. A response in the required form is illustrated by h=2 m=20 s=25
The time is h=10 m=2 s=49
